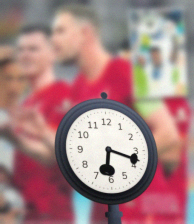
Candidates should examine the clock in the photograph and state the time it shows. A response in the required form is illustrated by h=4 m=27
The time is h=6 m=18
